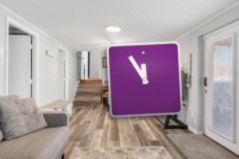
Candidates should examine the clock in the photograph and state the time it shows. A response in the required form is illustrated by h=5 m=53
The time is h=11 m=55
